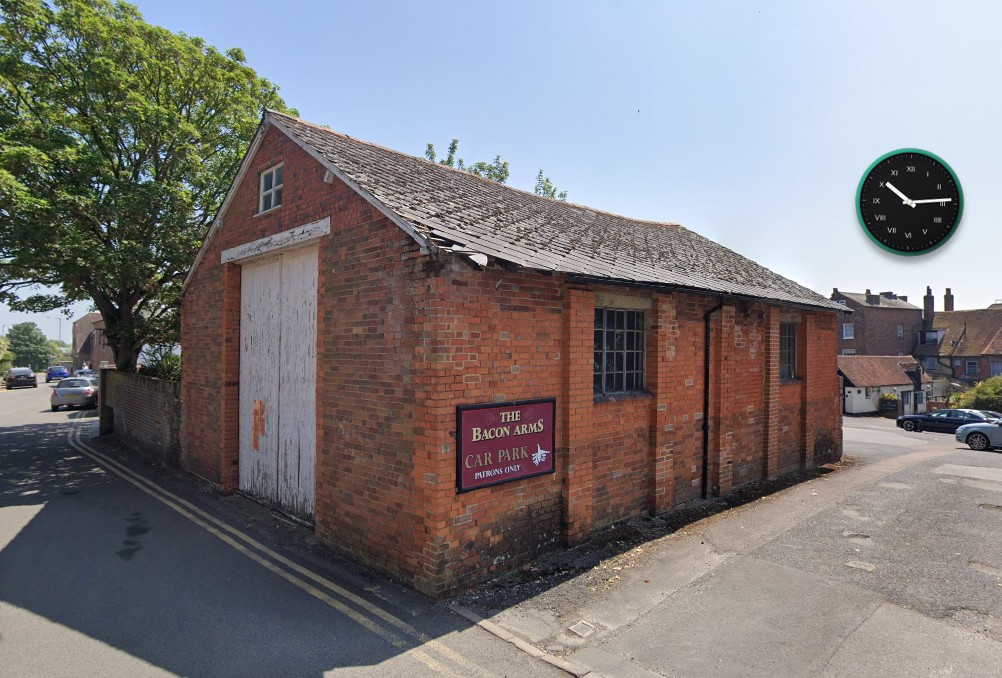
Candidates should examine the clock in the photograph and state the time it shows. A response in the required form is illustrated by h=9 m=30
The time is h=10 m=14
